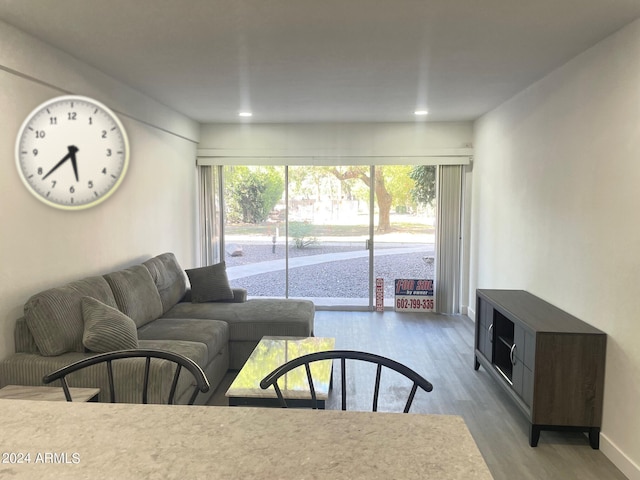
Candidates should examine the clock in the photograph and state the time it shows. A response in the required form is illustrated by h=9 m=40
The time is h=5 m=38
